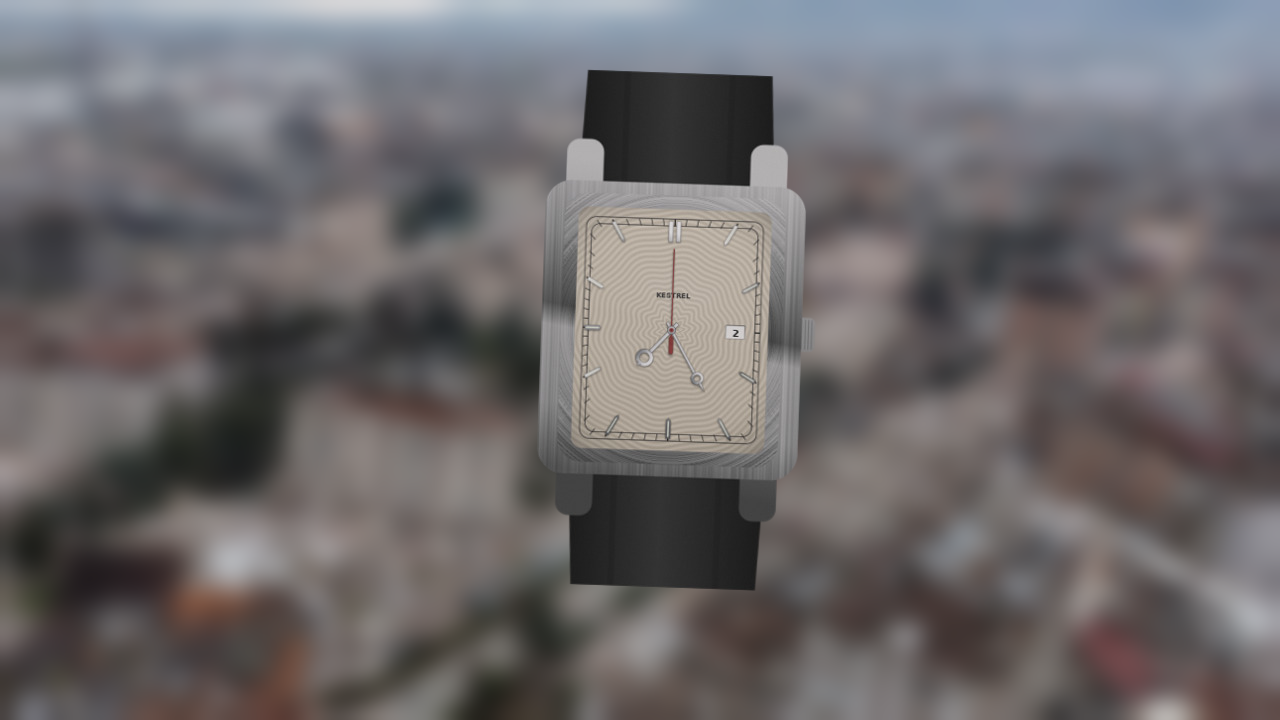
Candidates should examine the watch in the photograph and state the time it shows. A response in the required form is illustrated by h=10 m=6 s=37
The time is h=7 m=25 s=0
